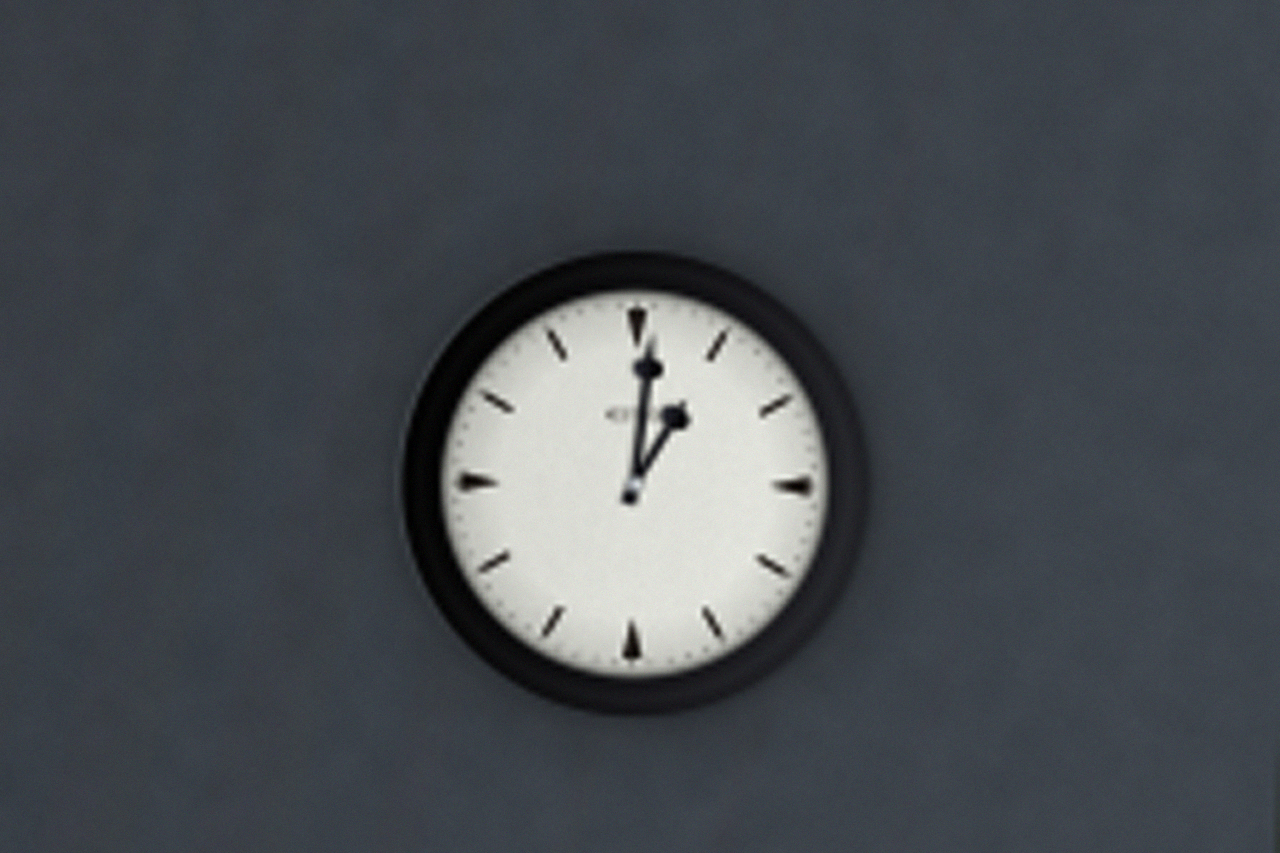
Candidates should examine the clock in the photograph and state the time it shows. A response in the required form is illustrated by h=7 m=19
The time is h=1 m=1
